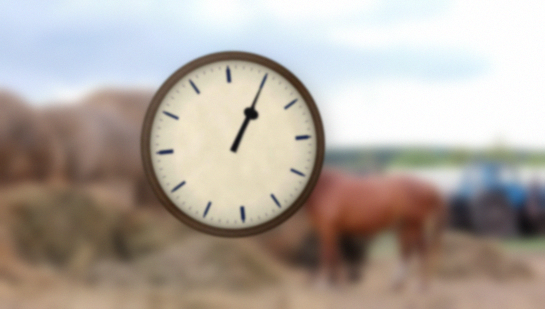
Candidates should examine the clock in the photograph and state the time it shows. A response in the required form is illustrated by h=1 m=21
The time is h=1 m=5
